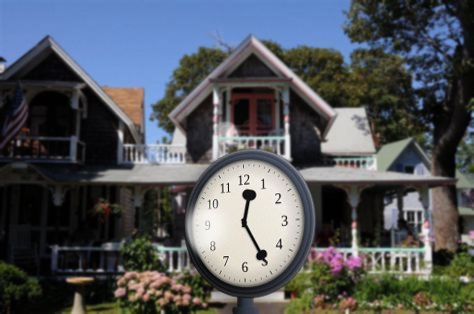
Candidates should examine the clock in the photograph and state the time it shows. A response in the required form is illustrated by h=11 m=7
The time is h=12 m=25
